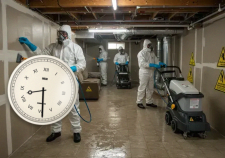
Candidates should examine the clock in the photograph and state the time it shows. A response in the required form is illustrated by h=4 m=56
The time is h=8 m=29
